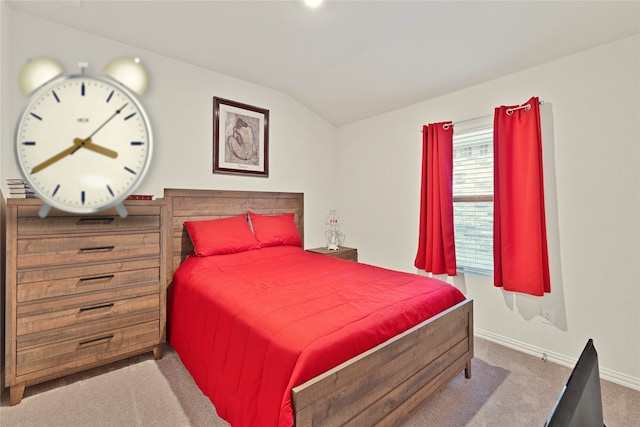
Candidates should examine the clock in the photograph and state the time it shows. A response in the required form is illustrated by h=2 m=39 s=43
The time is h=3 m=40 s=8
